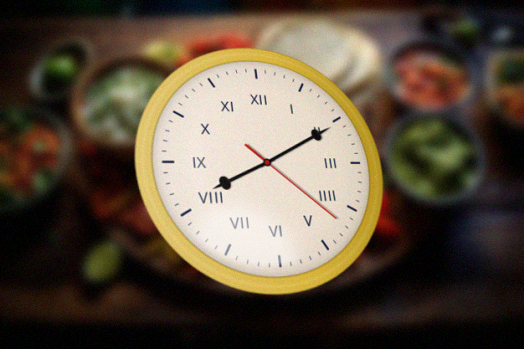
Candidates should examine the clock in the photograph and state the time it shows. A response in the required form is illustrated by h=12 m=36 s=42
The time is h=8 m=10 s=22
